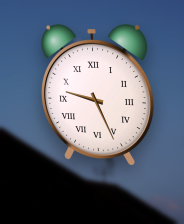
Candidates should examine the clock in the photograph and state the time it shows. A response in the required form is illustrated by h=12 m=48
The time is h=9 m=26
